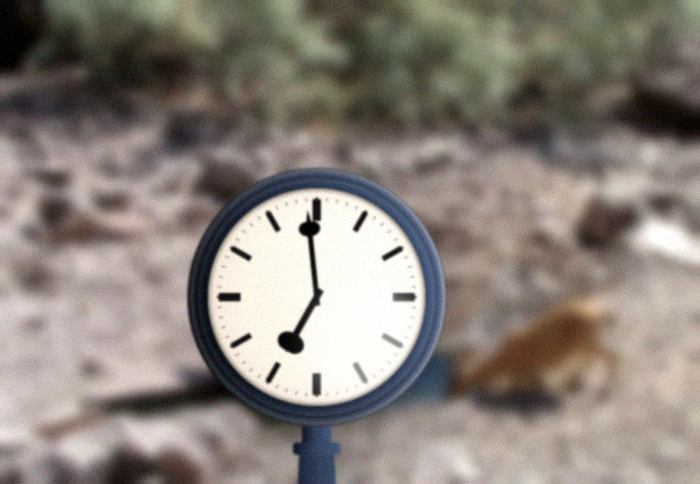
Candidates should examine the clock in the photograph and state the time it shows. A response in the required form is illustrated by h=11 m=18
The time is h=6 m=59
